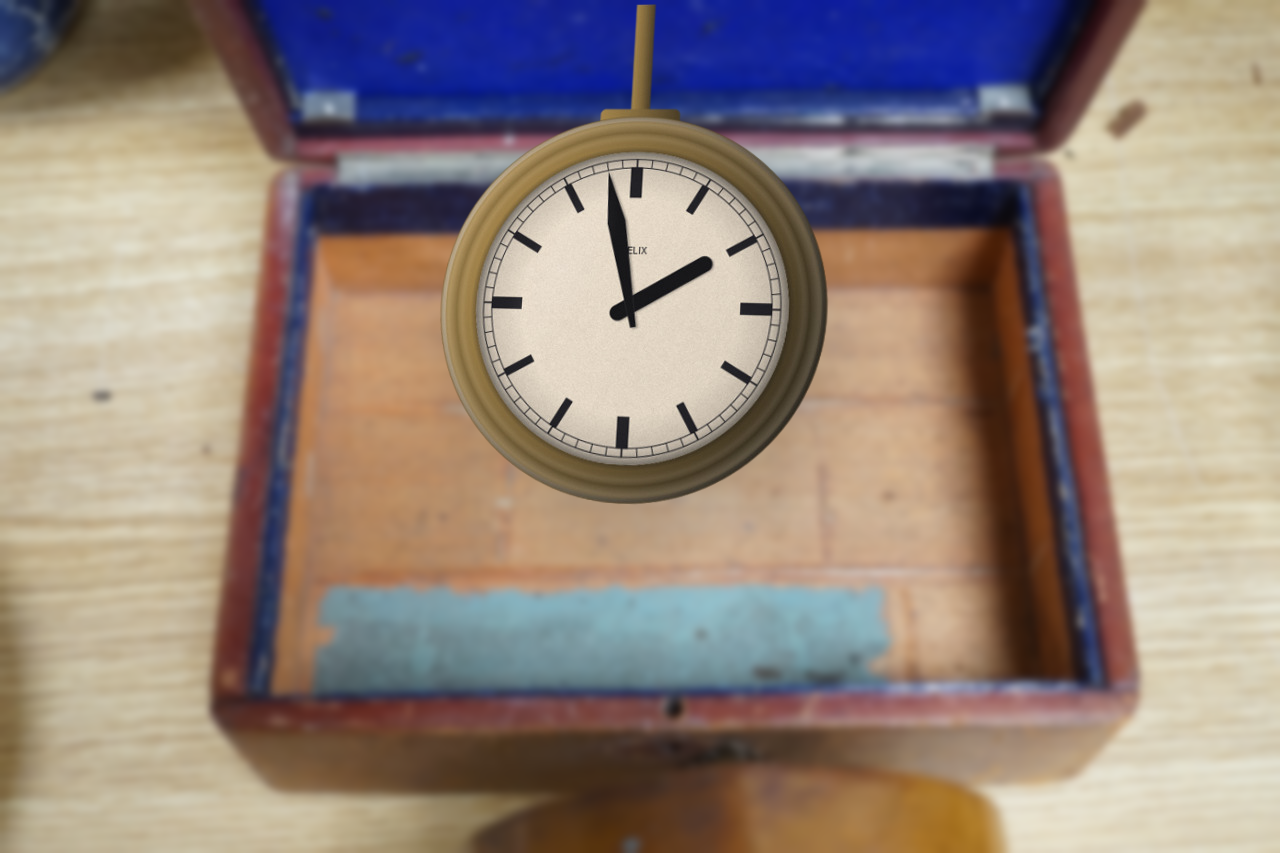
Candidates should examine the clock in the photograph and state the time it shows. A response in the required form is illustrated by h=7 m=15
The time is h=1 m=58
